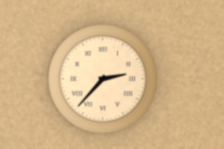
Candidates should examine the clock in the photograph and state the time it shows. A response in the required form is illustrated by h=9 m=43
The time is h=2 m=37
